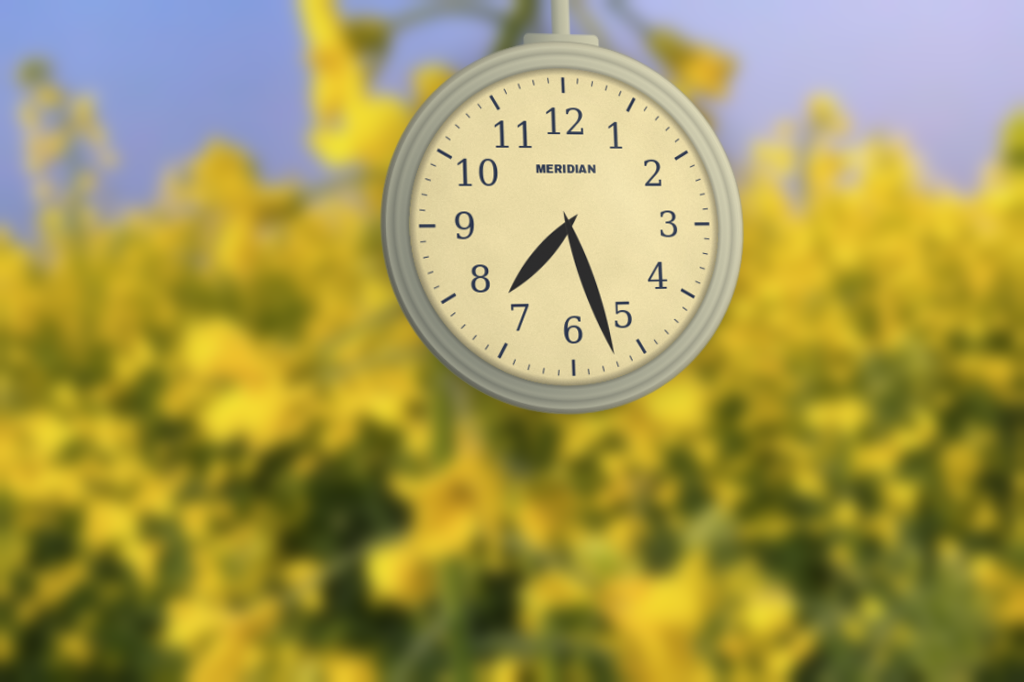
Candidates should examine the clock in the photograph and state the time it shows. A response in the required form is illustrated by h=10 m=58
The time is h=7 m=27
